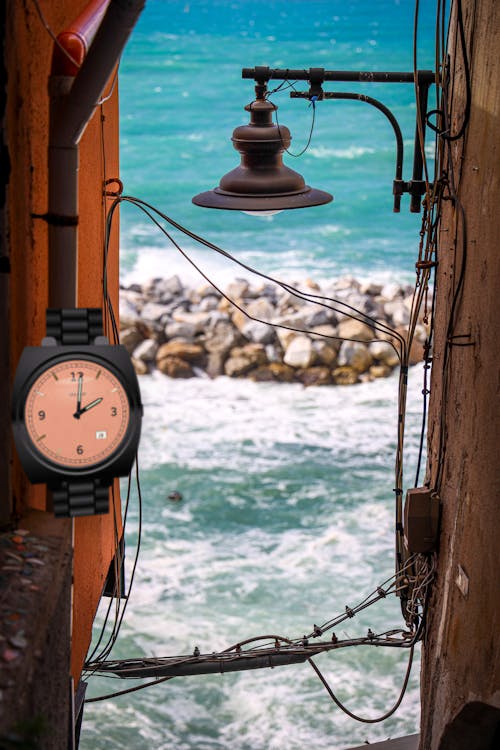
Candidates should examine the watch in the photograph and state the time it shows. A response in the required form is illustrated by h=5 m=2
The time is h=2 m=1
